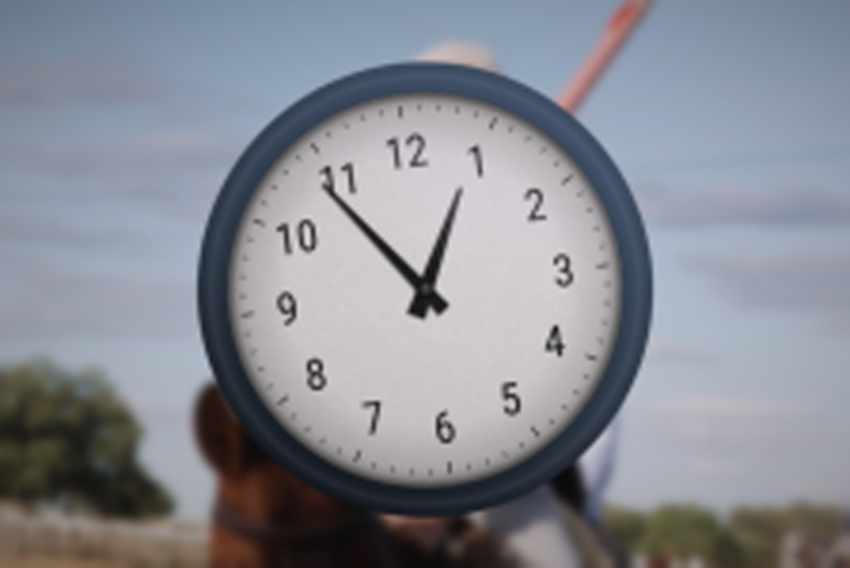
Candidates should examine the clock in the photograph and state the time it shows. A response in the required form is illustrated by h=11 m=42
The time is h=12 m=54
